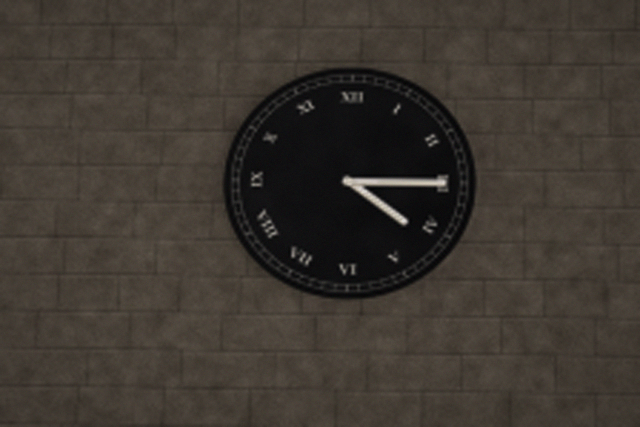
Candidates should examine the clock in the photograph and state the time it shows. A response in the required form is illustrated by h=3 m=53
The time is h=4 m=15
